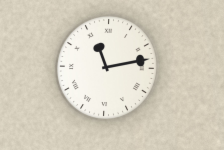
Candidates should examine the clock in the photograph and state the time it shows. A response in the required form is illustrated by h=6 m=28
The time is h=11 m=13
